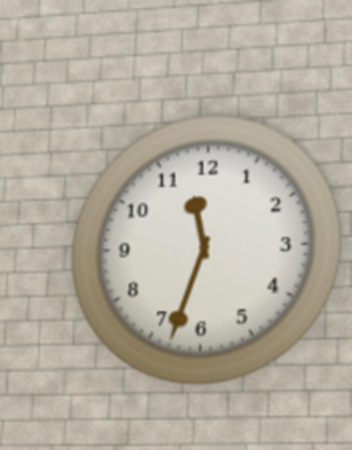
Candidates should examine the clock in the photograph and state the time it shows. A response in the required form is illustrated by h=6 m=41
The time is h=11 m=33
